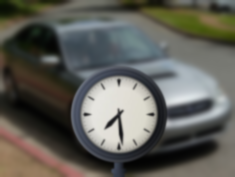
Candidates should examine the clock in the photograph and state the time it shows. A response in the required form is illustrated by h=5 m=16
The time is h=7 m=29
